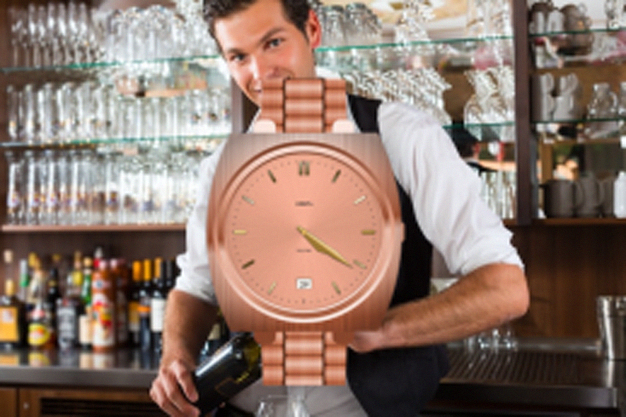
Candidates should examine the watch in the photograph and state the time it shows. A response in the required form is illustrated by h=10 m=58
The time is h=4 m=21
